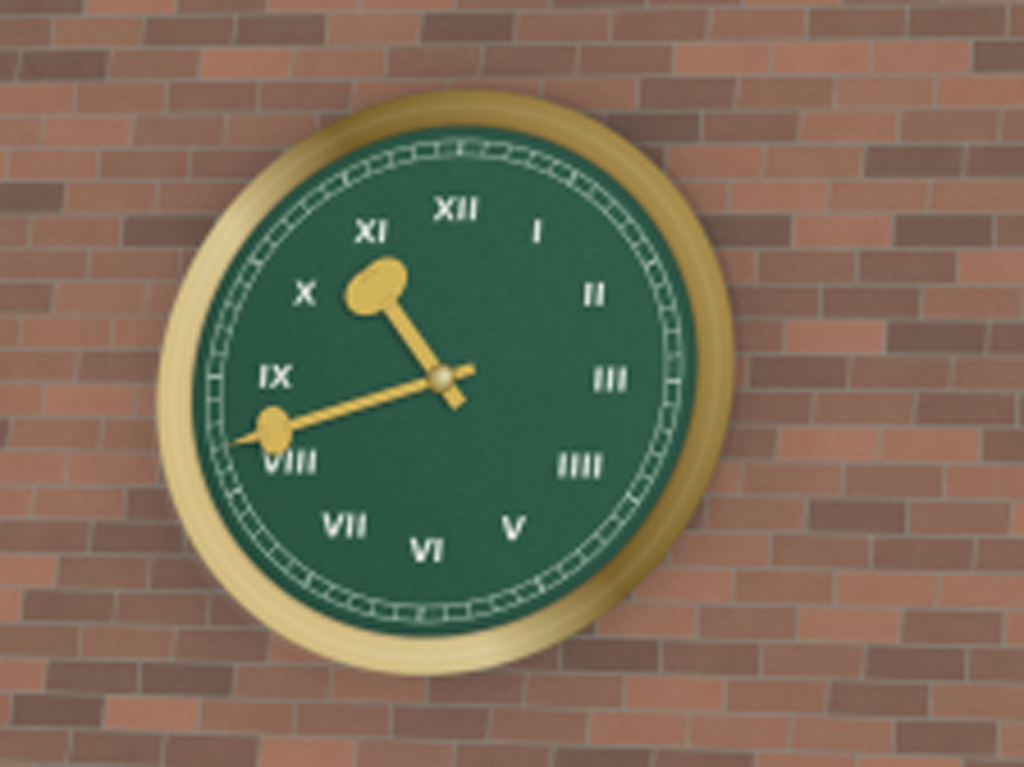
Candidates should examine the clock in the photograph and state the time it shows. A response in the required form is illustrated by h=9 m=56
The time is h=10 m=42
